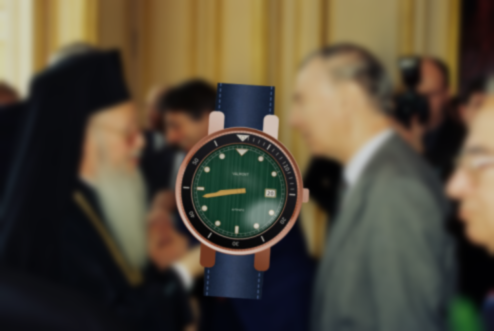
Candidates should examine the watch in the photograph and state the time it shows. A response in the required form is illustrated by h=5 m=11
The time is h=8 m=43
